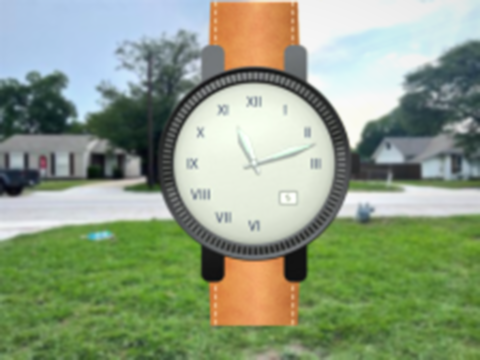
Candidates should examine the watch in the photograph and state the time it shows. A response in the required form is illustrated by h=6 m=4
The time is h=11 m=12
